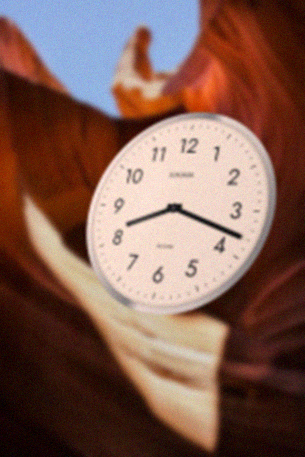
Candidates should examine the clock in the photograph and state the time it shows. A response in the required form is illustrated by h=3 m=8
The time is h=8 m=18
